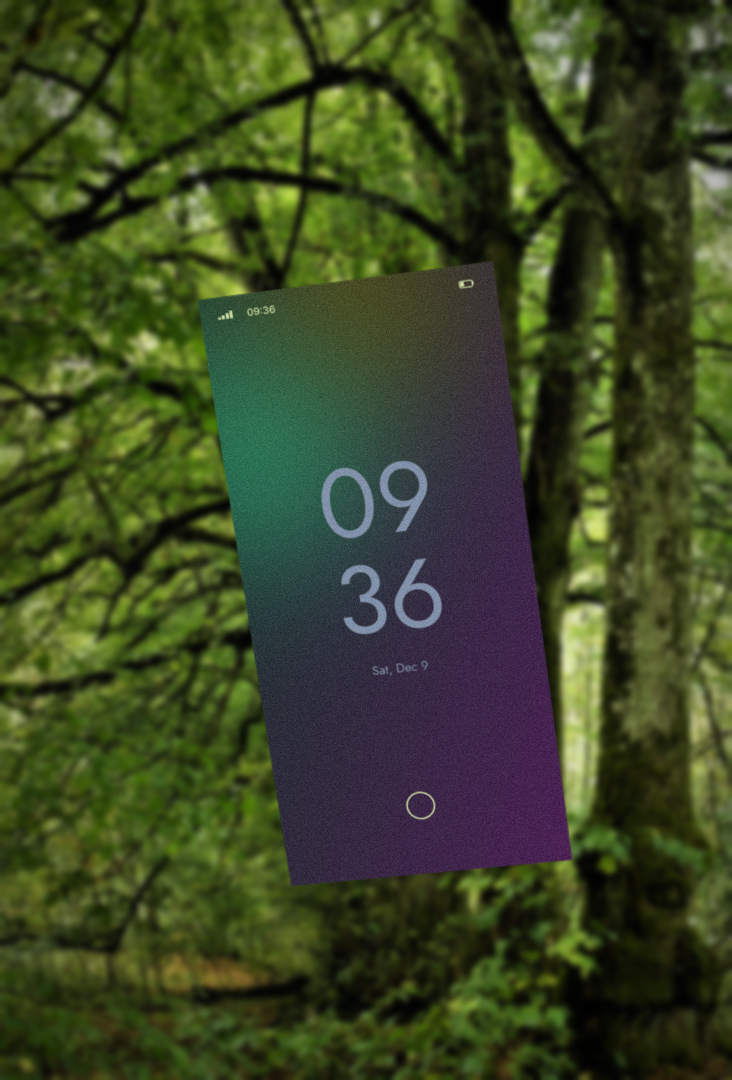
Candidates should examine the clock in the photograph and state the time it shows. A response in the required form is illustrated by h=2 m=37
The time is h=9 m=36
